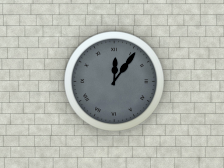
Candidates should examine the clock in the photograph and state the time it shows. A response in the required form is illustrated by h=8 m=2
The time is h=12 m=6
